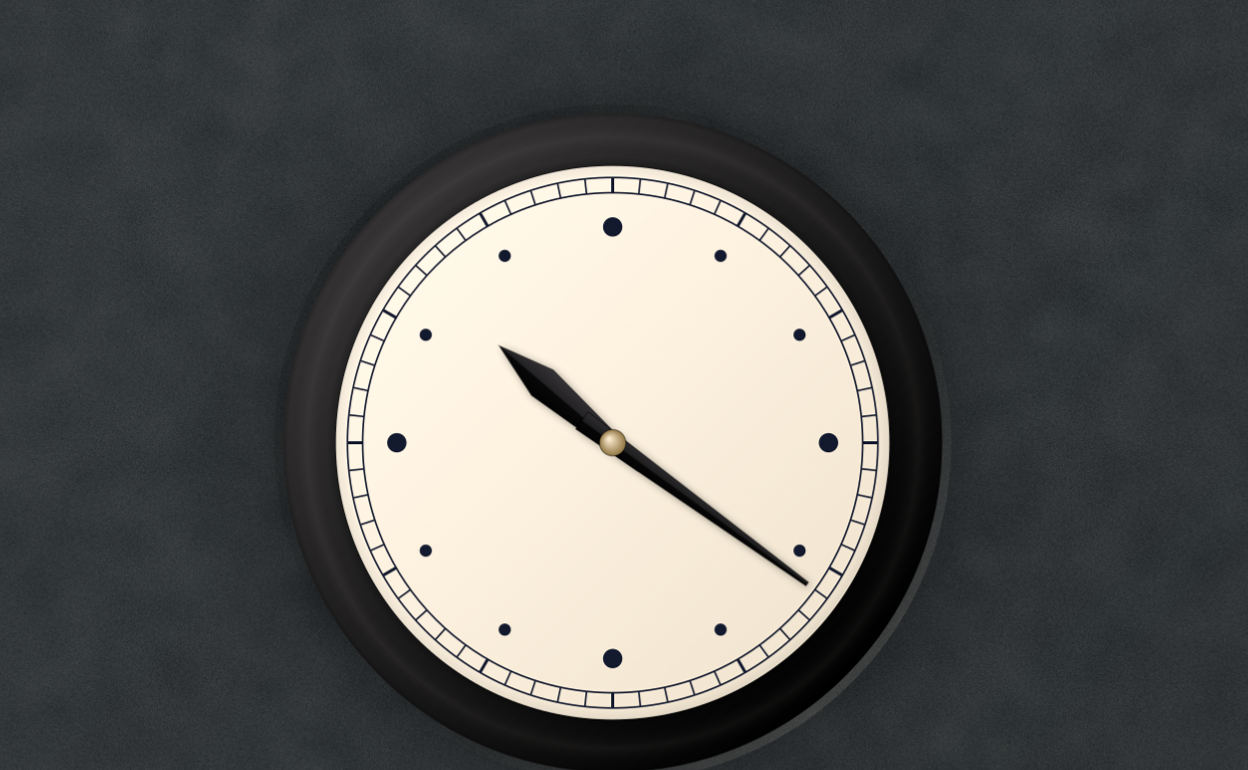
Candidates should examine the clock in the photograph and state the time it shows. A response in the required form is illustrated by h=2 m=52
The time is h=10 m=21
